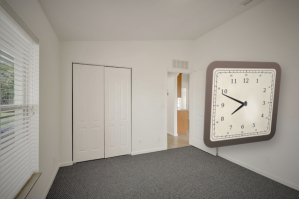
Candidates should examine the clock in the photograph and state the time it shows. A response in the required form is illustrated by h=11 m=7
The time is h=7 m=49
